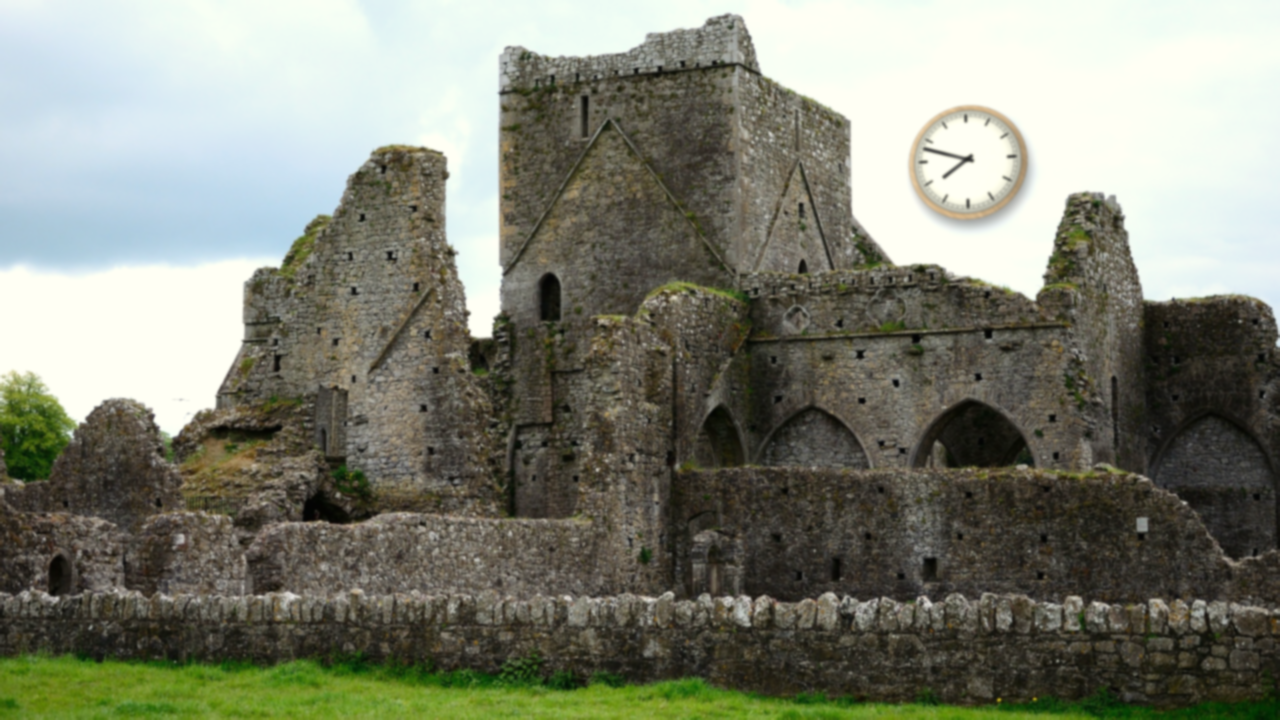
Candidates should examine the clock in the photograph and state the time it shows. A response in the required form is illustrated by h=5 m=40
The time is h=7 m=48
